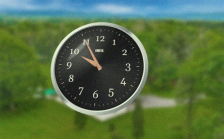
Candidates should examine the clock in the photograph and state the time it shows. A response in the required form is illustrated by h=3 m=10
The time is h=9 m=55
